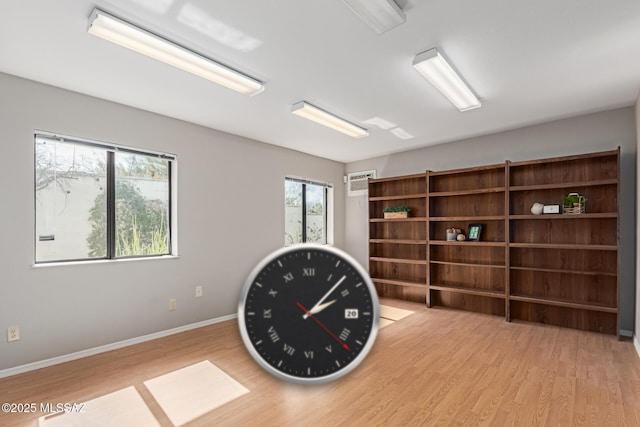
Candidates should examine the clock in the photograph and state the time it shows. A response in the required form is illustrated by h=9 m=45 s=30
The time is h=2 m=7 s=22
